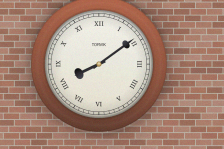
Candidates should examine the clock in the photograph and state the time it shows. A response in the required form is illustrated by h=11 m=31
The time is h=8 m=9
